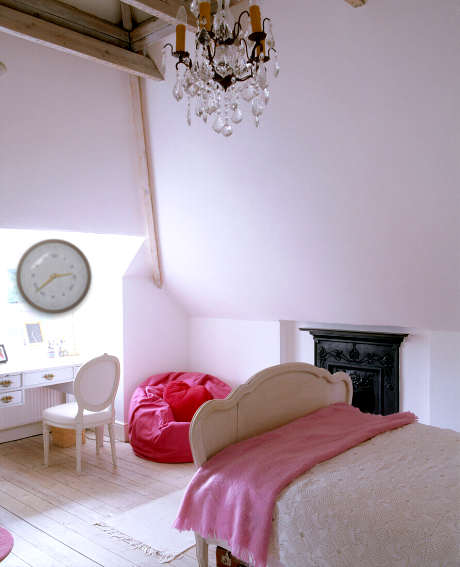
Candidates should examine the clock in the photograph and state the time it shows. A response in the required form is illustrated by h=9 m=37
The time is h=2 m=38
